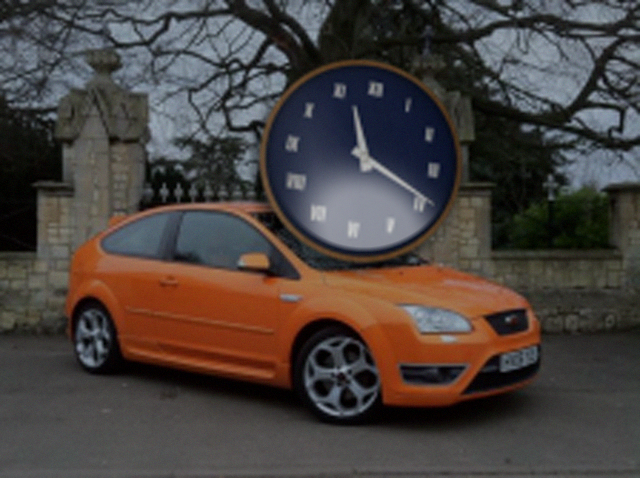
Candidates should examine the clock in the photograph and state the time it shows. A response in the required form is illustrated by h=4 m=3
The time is h=11 m=19
